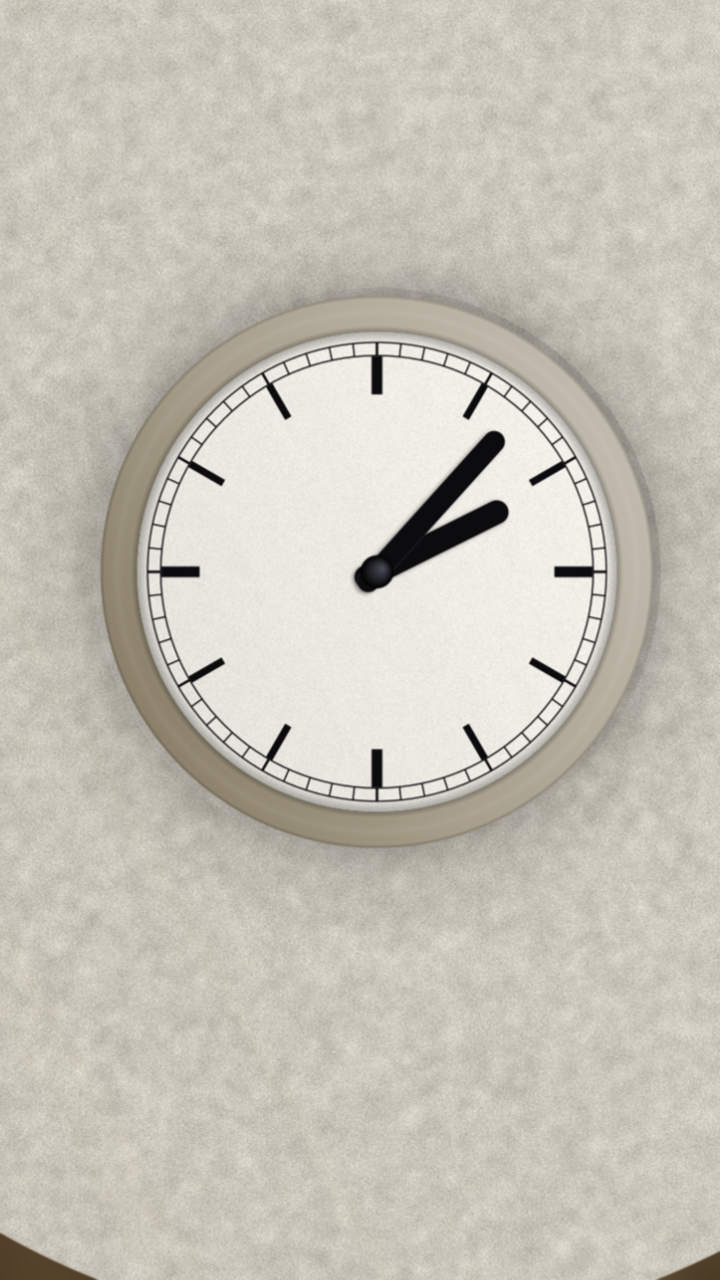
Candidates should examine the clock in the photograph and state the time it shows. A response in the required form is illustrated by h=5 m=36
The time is h=2 m=7
